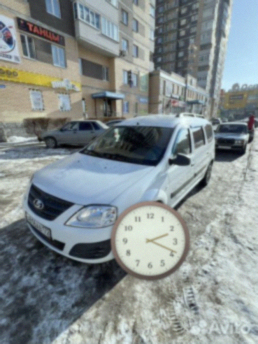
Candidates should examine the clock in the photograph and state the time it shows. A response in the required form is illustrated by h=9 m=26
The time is h=2 m=19
